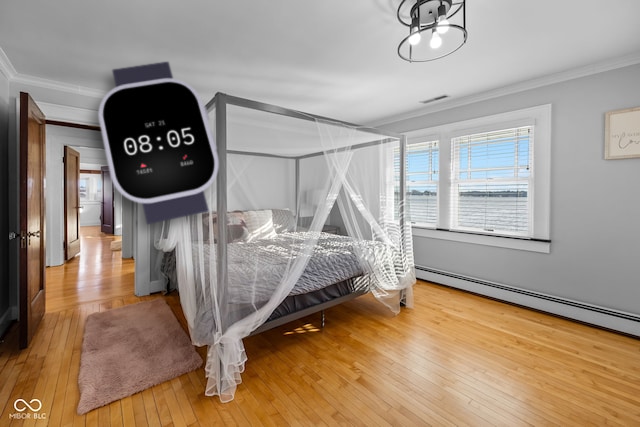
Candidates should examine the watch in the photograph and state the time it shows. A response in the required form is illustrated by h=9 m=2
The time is h=8 m=5
